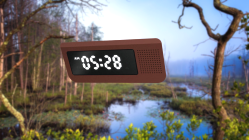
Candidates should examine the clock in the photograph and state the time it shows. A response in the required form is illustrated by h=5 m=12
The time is h=5 m=28
